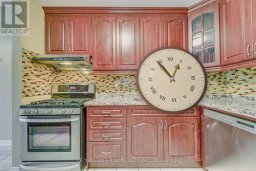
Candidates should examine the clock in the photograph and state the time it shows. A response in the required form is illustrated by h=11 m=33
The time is h=12 m=54
